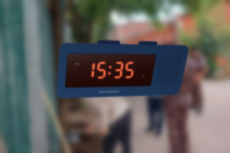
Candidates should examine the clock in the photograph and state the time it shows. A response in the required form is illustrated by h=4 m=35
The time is h=15 m=35
